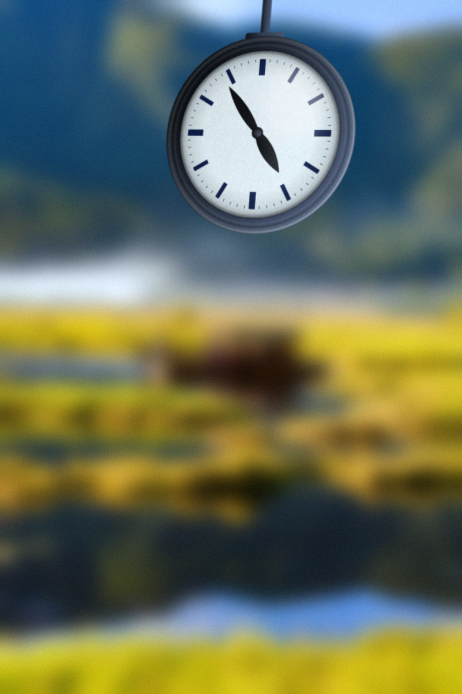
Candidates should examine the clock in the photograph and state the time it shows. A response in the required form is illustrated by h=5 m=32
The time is h=4 m=54
